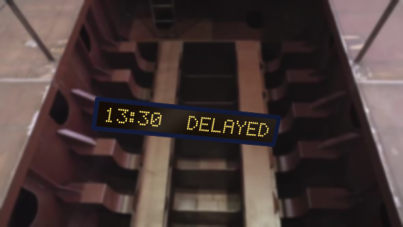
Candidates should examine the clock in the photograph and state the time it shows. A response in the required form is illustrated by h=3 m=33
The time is h=13 m=30
